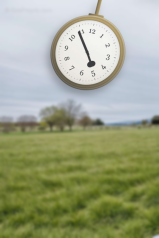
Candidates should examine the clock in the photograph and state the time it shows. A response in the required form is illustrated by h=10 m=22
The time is h=4 m=54
